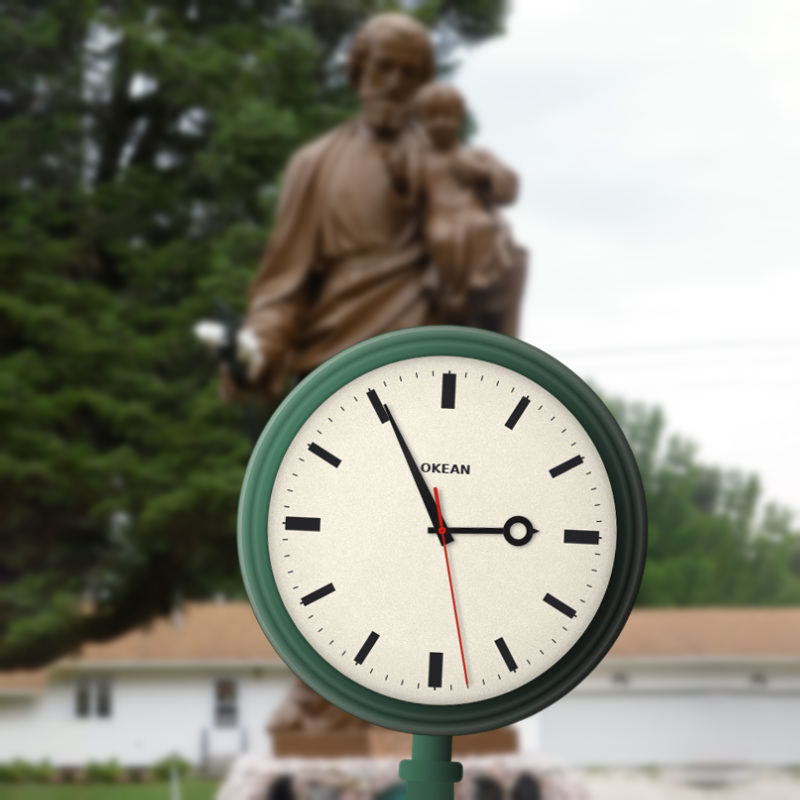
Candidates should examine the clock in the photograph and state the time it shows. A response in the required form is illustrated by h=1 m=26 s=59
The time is h=2 m=55 s=28
